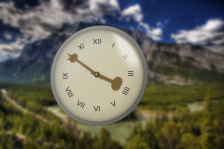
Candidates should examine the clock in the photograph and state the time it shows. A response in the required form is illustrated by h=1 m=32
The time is h=3 m=51
